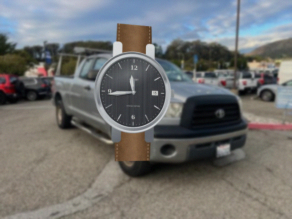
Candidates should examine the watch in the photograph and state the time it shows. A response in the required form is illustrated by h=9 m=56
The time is h=11 m=44
